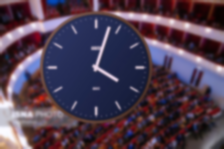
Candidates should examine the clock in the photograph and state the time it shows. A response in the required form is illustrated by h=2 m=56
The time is h=4 m=3
